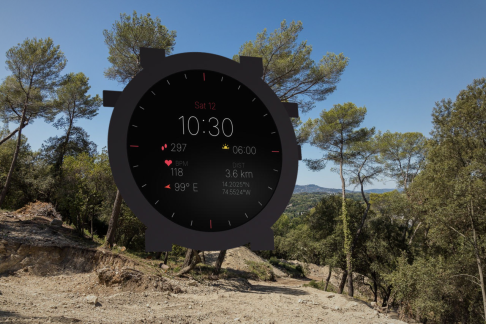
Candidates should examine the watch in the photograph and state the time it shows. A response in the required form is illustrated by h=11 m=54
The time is h=10 m=30
